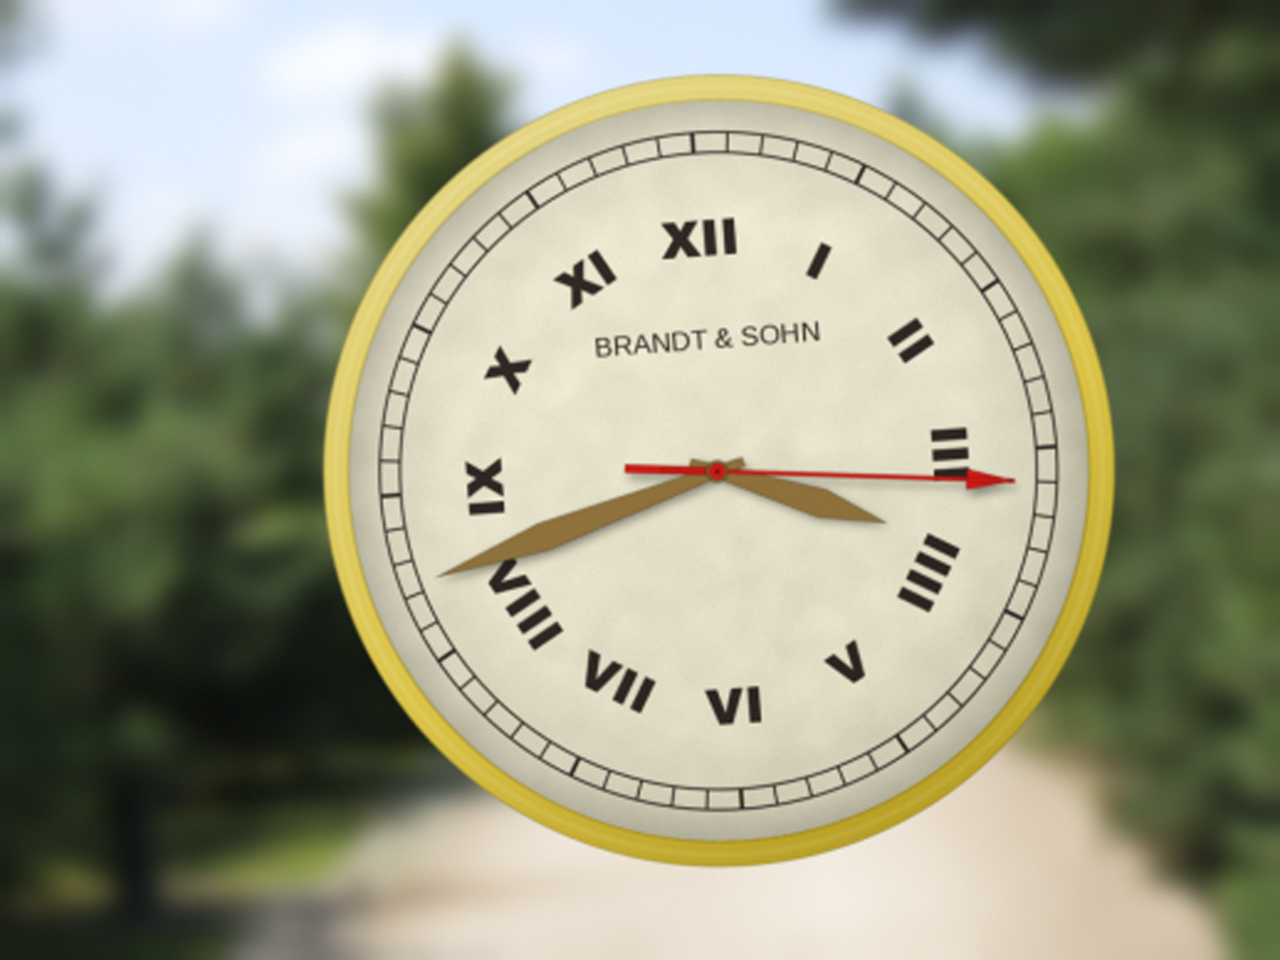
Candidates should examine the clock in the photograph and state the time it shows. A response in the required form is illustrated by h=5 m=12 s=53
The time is h=3 m=42 s=16
